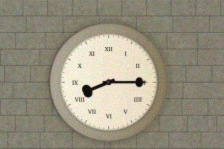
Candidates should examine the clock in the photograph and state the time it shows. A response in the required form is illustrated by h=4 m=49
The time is h=8 m=15
